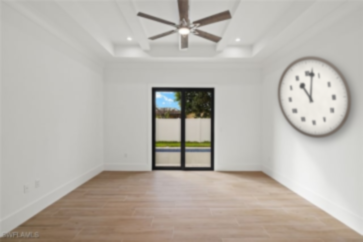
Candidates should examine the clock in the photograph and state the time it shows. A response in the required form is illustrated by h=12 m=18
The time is h=11 m=2
